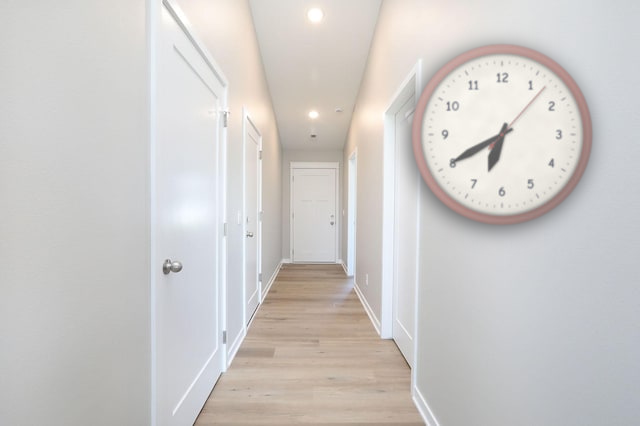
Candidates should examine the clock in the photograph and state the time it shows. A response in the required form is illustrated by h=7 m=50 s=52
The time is h=6 m=40 s=7
